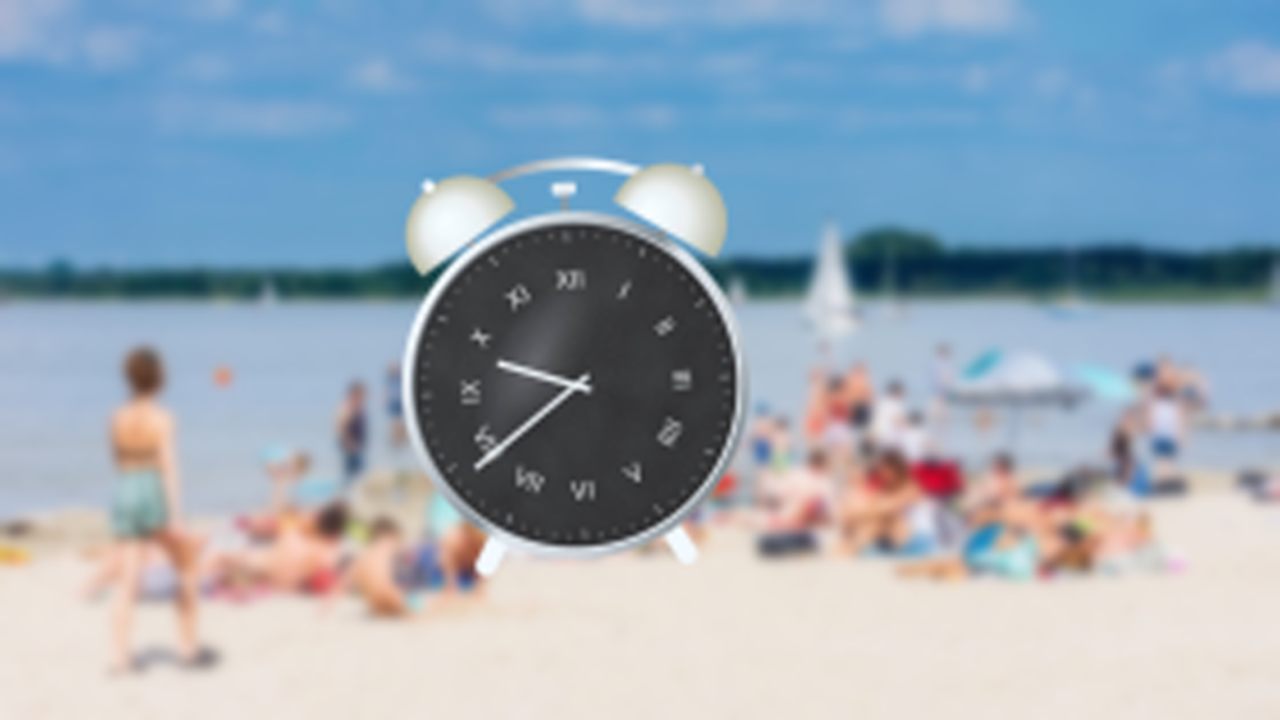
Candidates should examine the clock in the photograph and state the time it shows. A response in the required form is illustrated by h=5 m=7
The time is h=9 m=39
